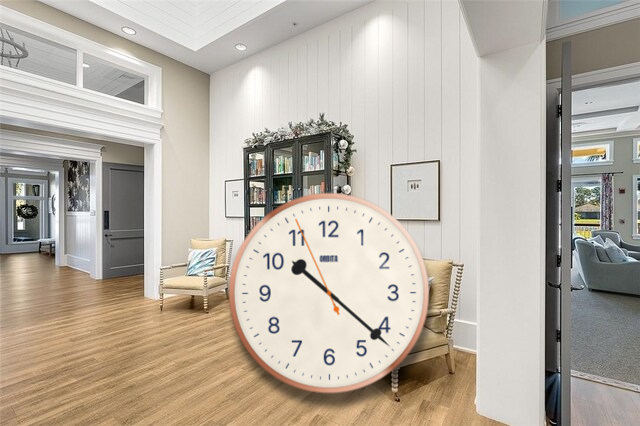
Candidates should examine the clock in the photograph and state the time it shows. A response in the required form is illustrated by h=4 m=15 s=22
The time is h=10 m=21 s=56
